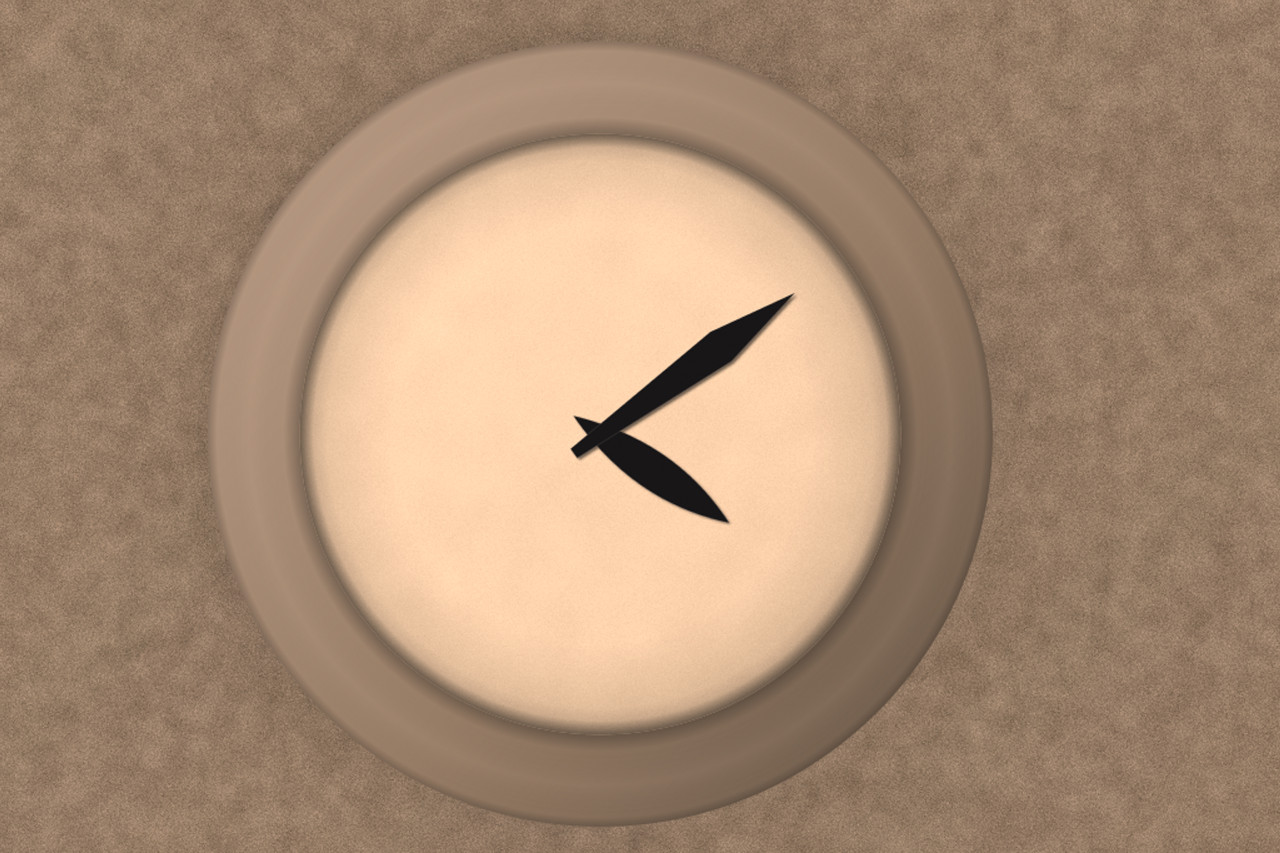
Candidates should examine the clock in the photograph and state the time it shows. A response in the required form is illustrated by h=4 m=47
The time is h=4 m=9
